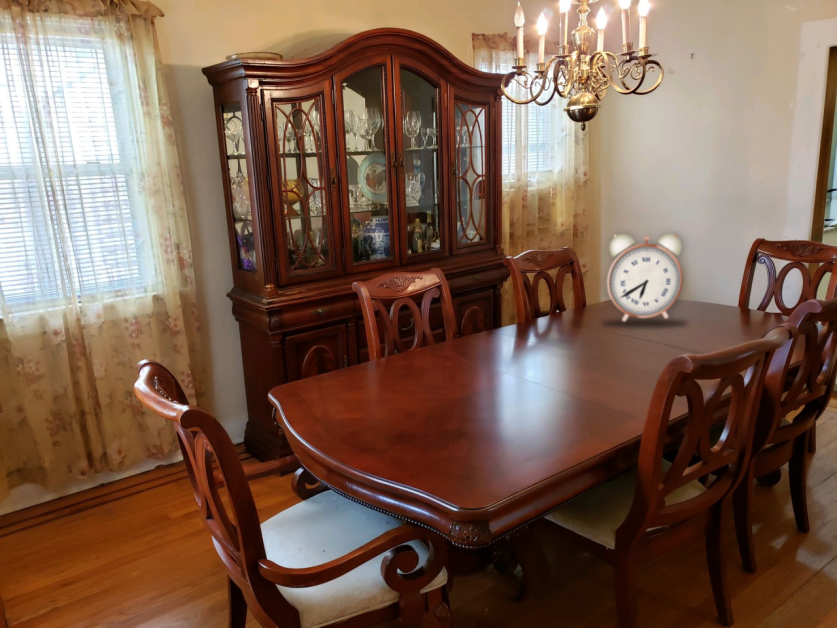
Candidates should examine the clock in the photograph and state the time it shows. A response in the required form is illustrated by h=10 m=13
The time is h=6 m=40
